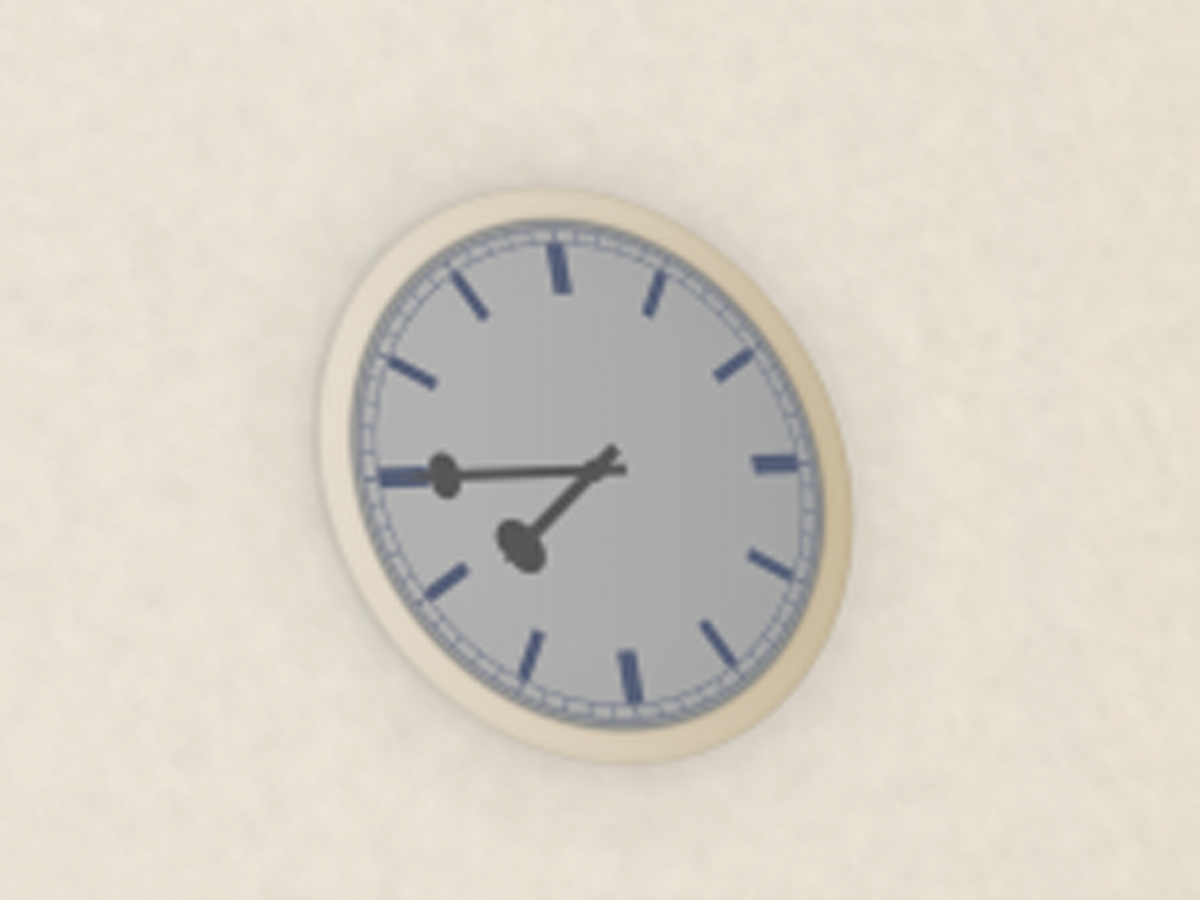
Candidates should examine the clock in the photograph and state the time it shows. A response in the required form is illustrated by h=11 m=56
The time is h=7 m=45
